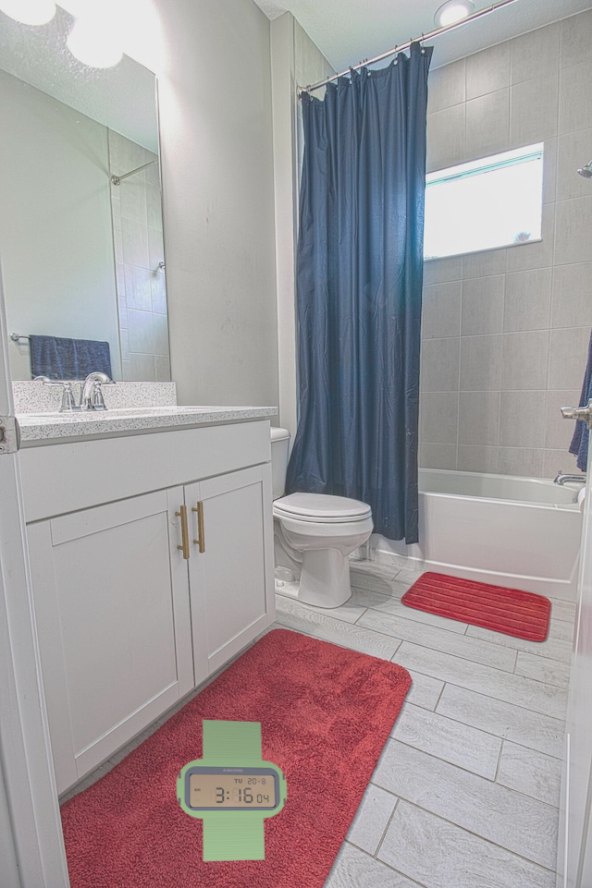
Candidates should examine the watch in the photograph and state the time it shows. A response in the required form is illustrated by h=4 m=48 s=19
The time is h=3 m=16 s=4
